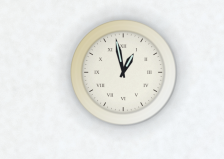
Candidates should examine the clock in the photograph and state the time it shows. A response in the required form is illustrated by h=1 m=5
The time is h=12 m=58
